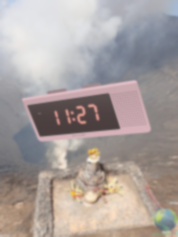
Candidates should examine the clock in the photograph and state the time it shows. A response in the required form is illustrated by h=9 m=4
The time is h=11 m=27
